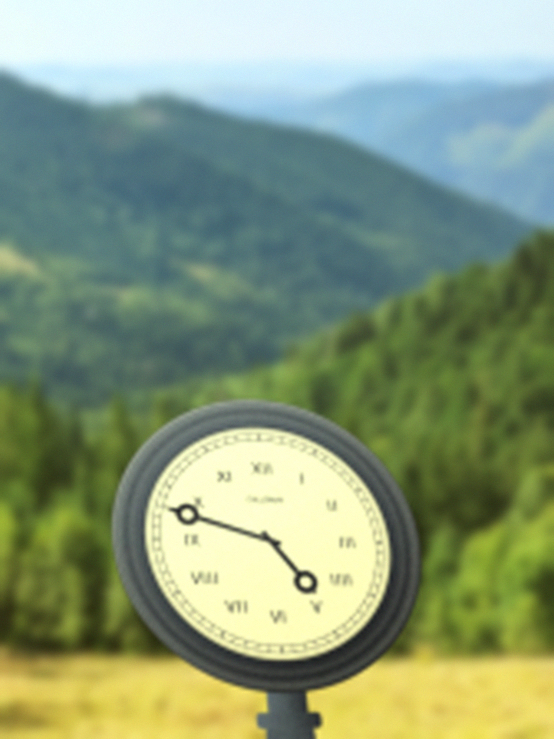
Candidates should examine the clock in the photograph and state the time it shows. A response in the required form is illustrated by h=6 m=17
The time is h=4 m=48
